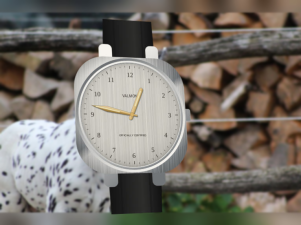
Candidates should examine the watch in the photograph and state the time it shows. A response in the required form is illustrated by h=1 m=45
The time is h=12 m=47
